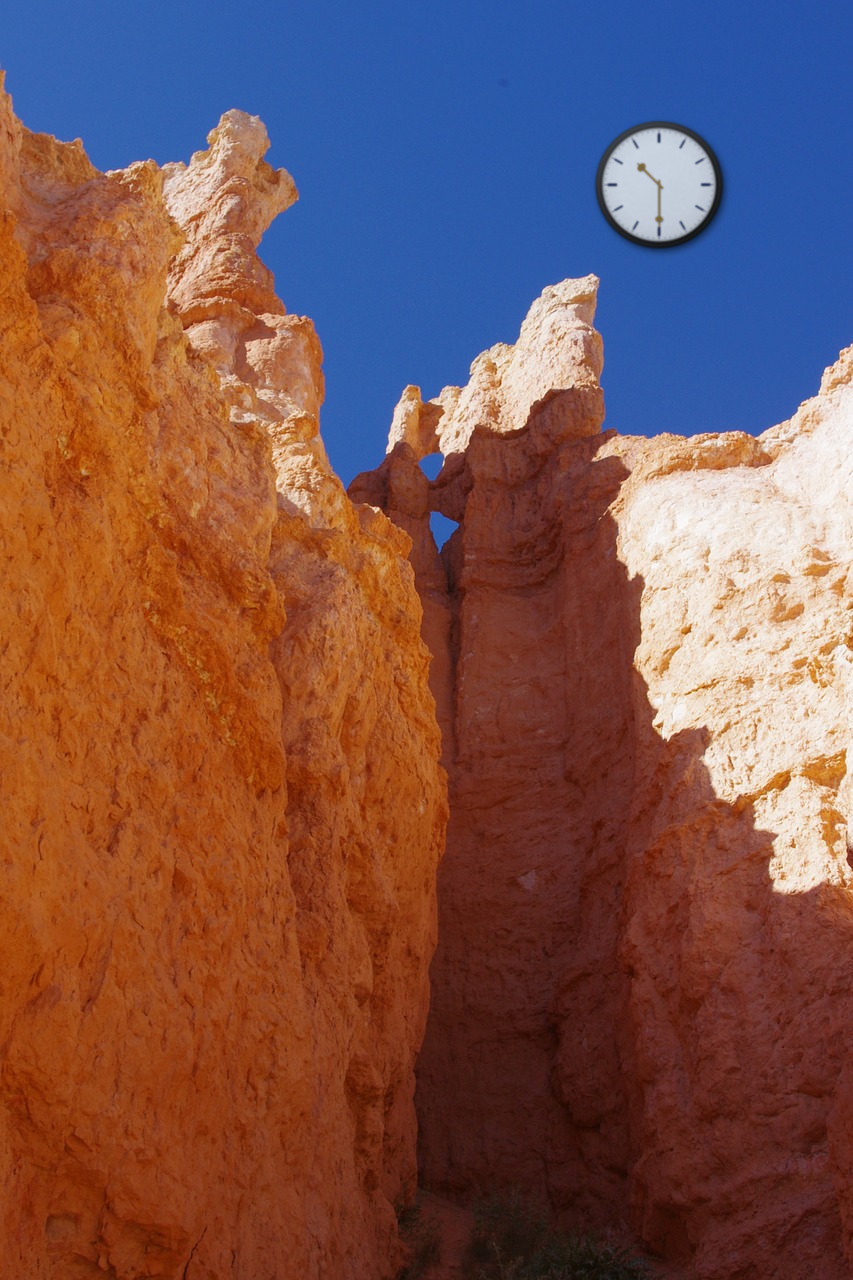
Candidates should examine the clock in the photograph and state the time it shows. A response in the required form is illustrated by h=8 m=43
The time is h=10 m=30
